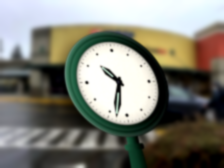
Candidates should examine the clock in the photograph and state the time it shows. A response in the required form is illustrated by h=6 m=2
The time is h=10 m=33
